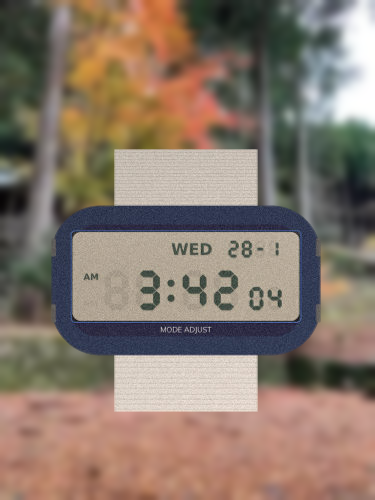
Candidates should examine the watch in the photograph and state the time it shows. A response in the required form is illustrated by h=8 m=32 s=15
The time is h=3 m=42 s=4
